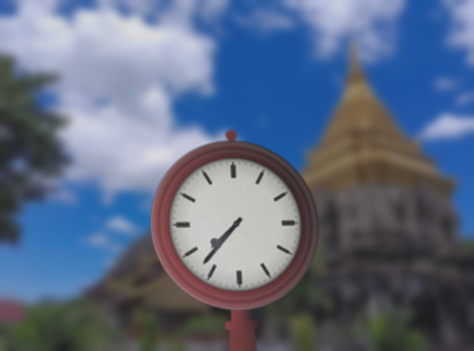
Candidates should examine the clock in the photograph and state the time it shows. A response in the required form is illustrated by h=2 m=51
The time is h=7 m=37
